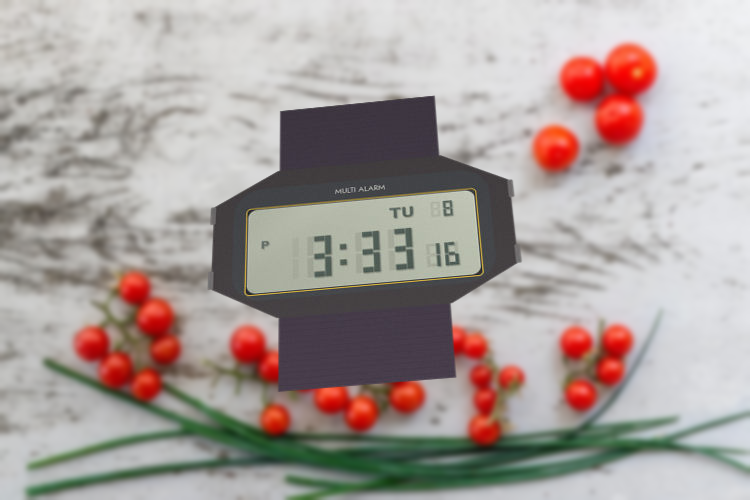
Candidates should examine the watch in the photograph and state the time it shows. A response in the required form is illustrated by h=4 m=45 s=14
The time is h=3 m=33 s=16
